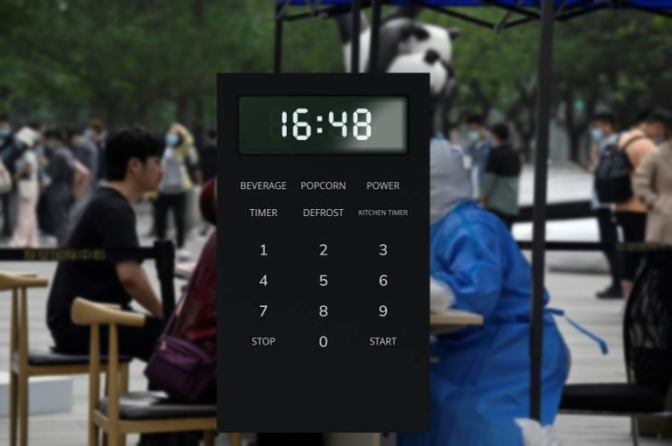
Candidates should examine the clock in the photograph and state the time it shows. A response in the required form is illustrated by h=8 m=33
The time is h=16 m=48
